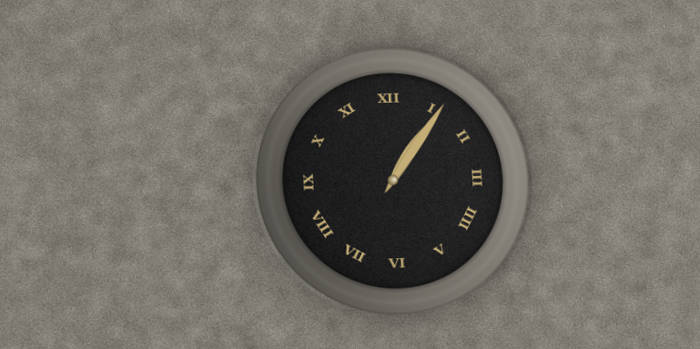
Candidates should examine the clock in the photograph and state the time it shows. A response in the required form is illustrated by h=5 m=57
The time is h=1 m=6
